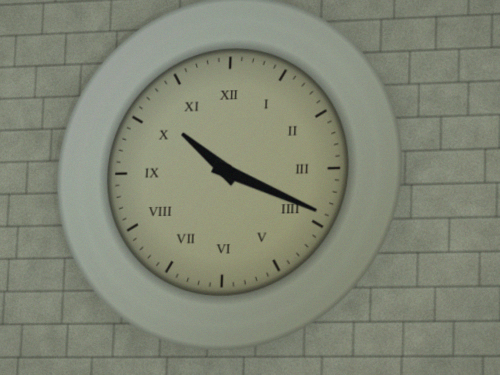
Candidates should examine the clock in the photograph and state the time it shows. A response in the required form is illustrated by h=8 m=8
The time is h=10 m=19
